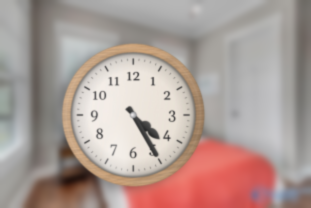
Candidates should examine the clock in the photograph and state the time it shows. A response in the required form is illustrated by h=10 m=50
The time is h=4 m=25
